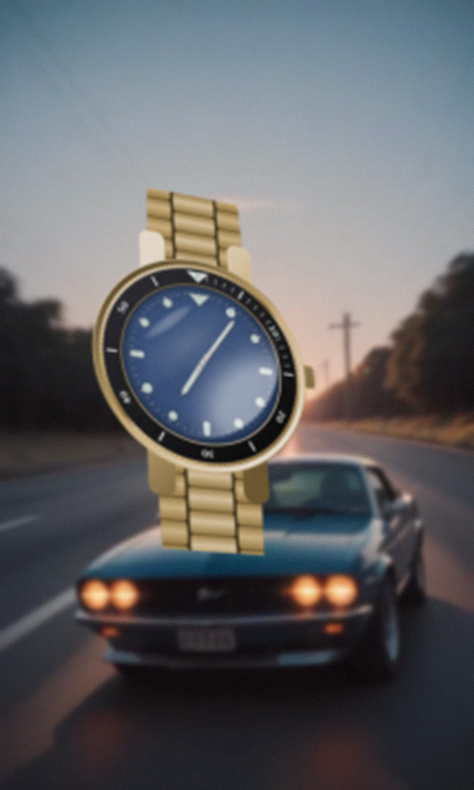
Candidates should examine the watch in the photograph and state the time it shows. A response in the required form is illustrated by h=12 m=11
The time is h=7 m=6
